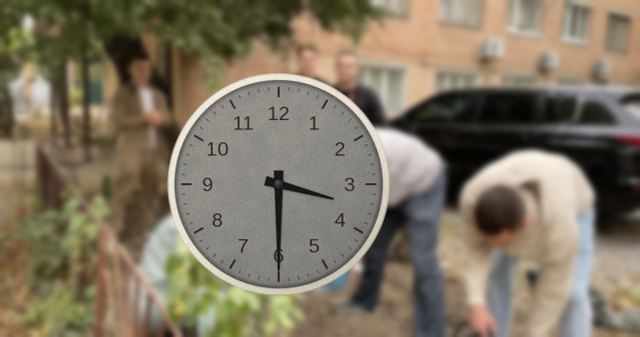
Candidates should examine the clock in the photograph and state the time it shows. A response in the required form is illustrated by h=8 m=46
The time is h=3 m=30
